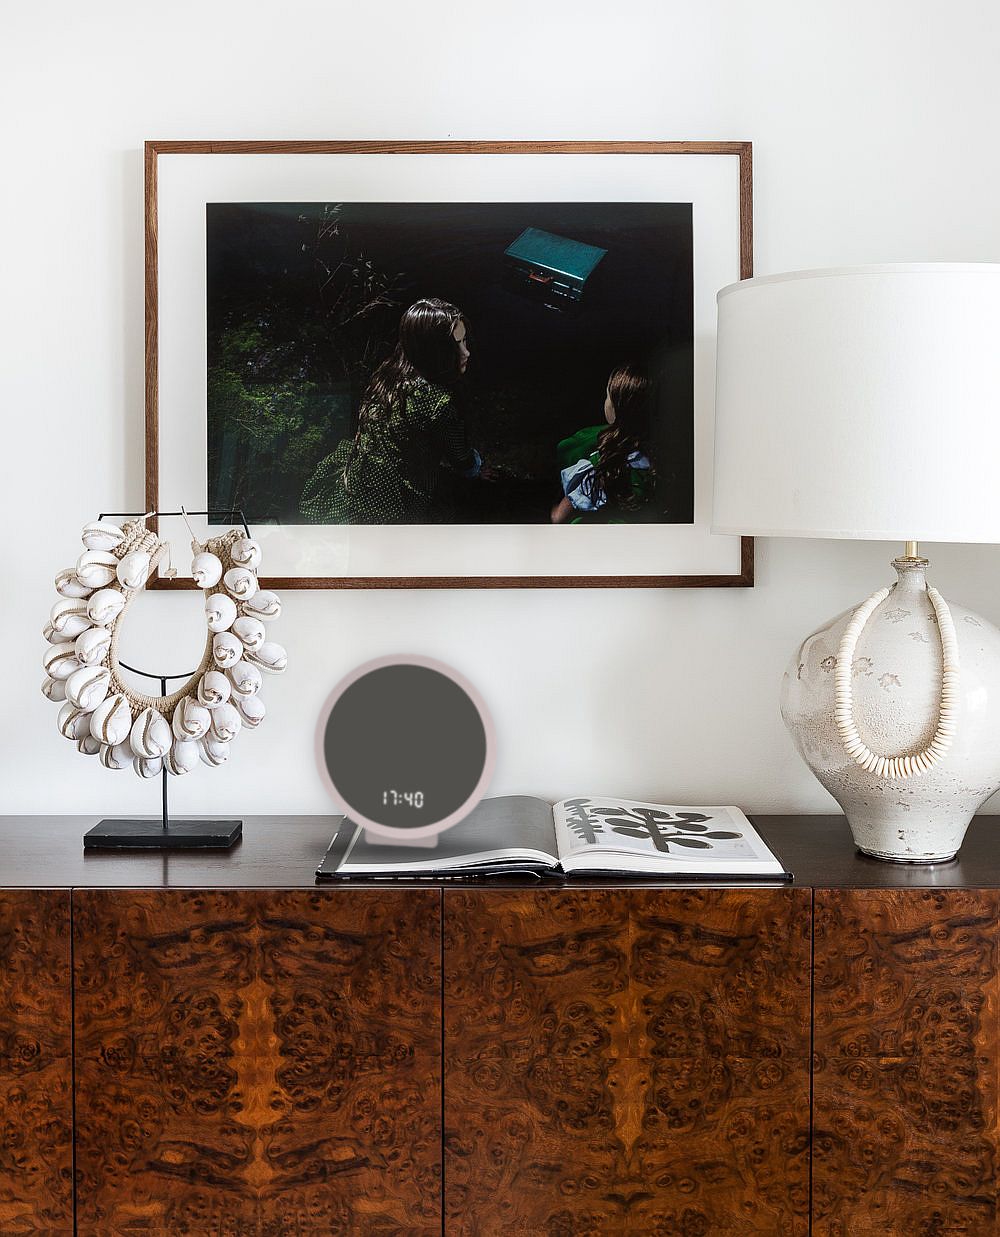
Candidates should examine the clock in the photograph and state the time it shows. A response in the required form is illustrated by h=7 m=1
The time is h=17 m=40
